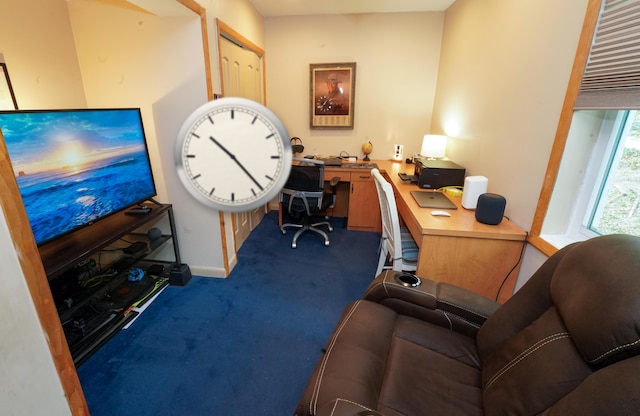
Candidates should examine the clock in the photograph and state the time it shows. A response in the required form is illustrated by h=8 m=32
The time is h=10 m=23
